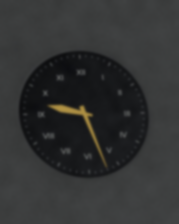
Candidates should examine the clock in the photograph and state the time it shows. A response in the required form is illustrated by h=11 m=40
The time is h=9 m=27
